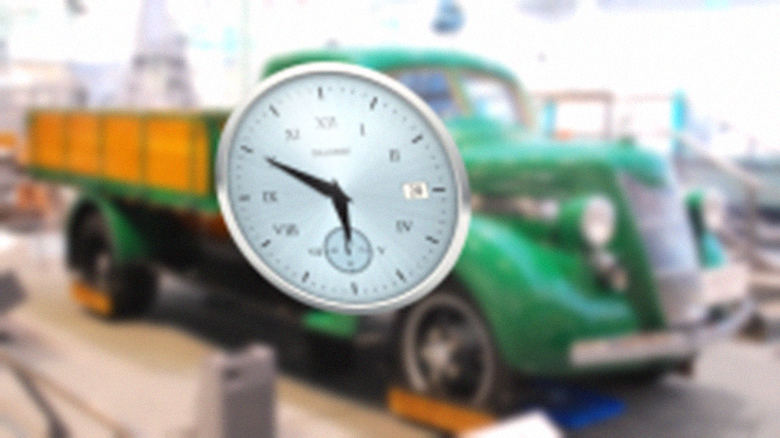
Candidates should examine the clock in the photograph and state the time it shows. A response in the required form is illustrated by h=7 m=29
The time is h=5 m=50
